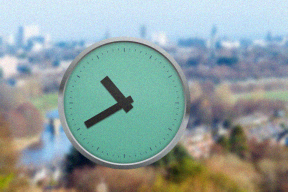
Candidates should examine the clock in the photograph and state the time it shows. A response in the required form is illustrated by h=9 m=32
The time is h=10 m=40
